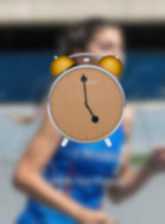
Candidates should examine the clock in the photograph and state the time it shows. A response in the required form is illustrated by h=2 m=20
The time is h=4 m=59
